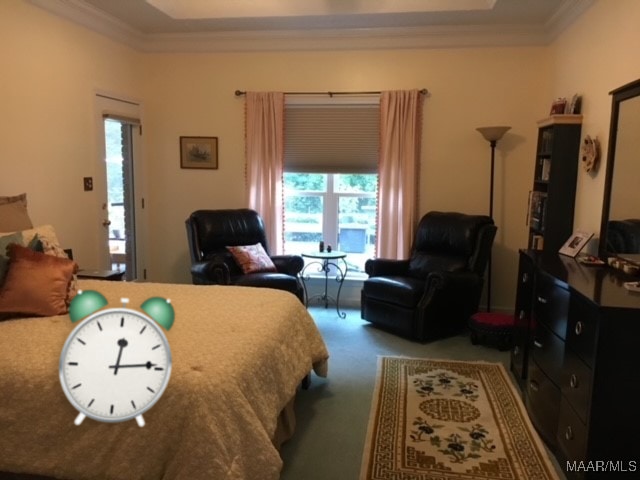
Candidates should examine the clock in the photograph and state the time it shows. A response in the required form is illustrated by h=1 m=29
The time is h=12 m=14
